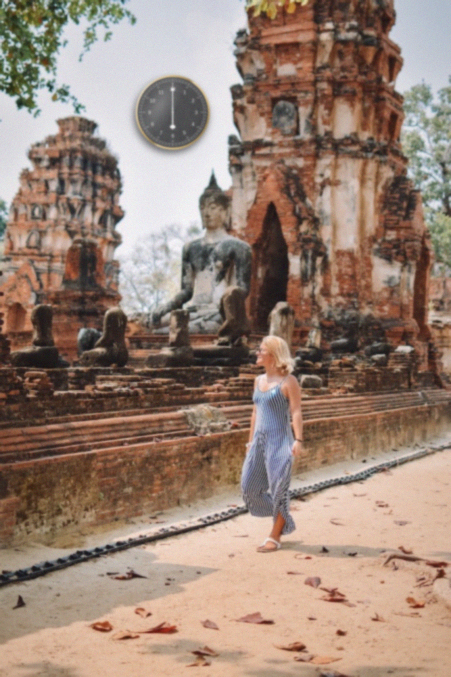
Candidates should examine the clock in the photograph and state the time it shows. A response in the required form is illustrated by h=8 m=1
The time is h=6 m=0
